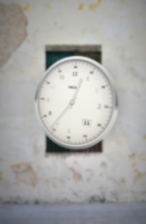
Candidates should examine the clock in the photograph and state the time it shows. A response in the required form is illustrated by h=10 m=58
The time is h=12 m=36
